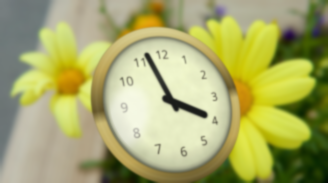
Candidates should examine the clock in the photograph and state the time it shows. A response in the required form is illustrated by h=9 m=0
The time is h=3 m=57
